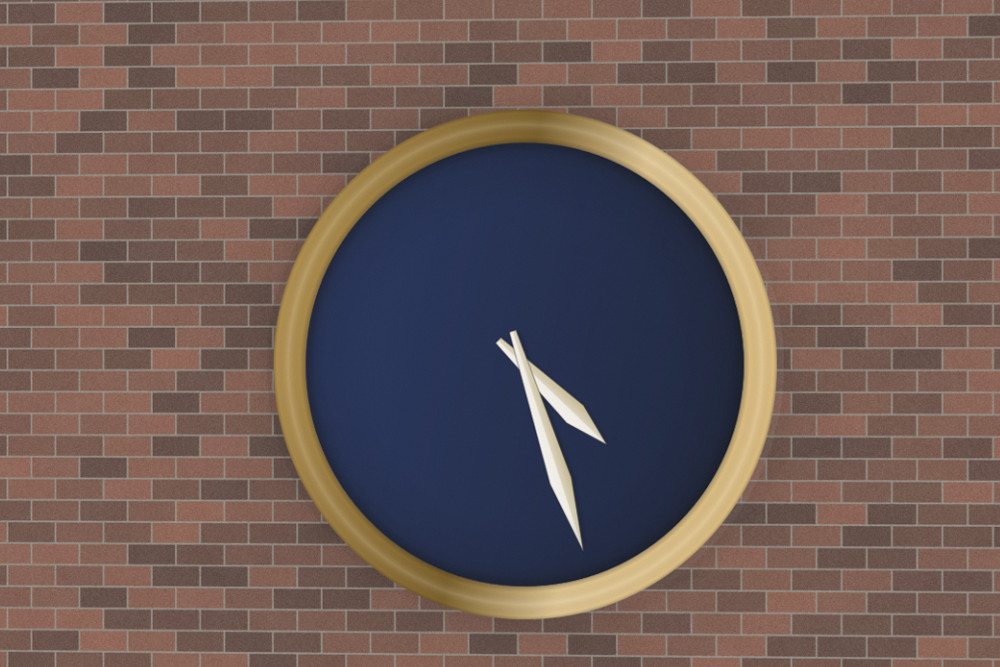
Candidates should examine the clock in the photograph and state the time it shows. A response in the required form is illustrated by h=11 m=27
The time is h=4 m=27
